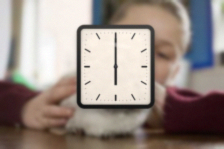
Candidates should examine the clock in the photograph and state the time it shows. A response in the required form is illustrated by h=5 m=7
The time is h=6 m=0
